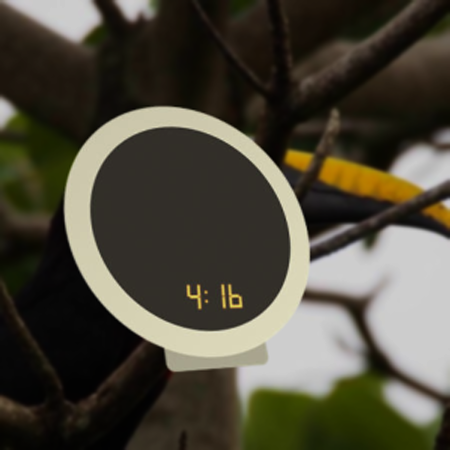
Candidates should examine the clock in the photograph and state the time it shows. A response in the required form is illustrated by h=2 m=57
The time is h=4 m=16
